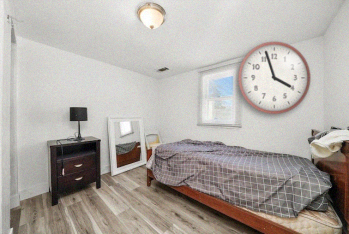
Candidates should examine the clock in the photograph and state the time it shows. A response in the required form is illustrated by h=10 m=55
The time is h=3 m=57
